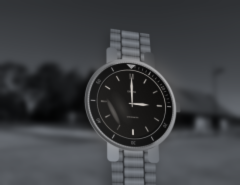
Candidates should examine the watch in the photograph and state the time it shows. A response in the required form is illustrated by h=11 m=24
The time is h=3 m=0
